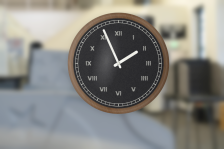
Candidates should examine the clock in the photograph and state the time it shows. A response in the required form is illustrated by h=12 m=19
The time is h=1 m=56
